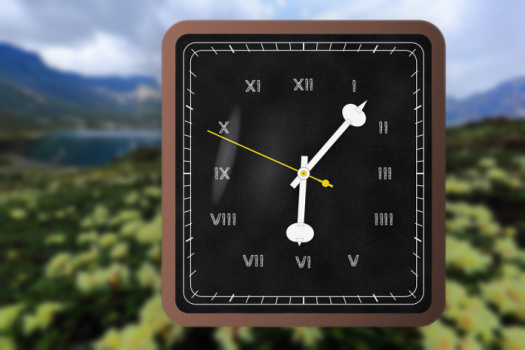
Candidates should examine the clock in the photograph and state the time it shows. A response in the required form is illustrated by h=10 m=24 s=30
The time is h=6 m=6 s=49
